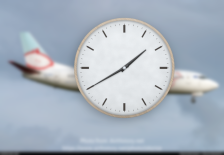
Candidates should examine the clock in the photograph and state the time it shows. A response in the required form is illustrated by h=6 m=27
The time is h=1 m=40
